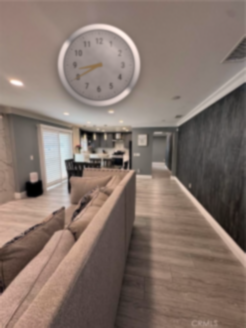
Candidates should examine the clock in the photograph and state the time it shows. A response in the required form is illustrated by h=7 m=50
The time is h=8 m=40
